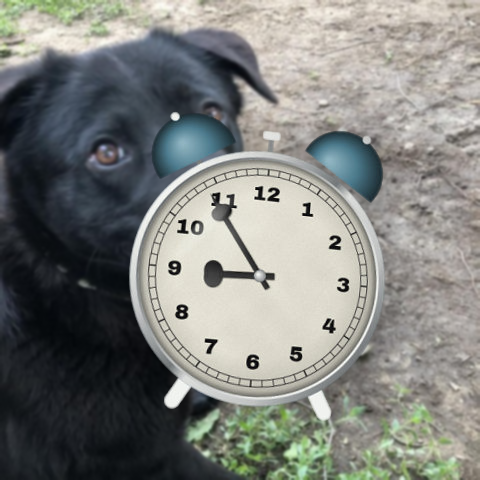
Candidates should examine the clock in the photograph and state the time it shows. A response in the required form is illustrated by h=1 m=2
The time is h=8 m=54
